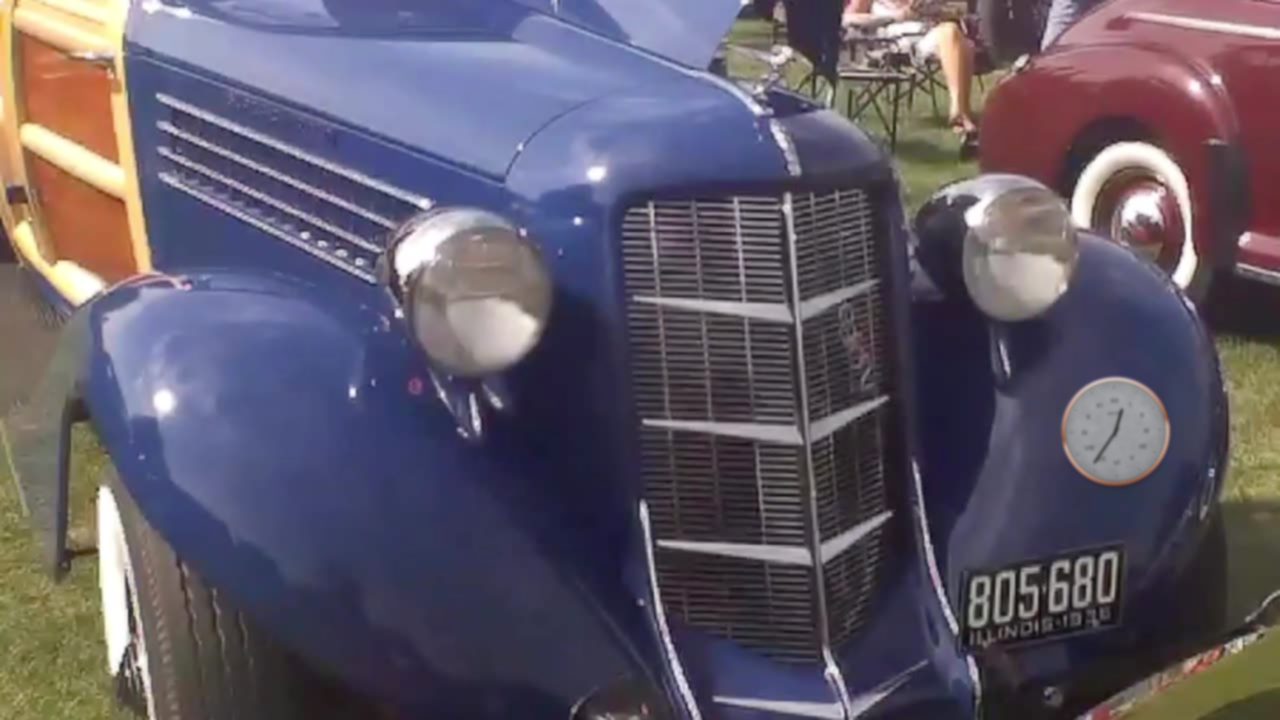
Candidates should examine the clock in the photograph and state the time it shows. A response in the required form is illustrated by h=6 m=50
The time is h=12 m=36
